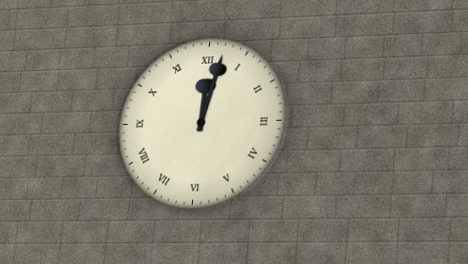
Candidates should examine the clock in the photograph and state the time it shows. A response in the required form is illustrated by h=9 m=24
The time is h=12 m=2
